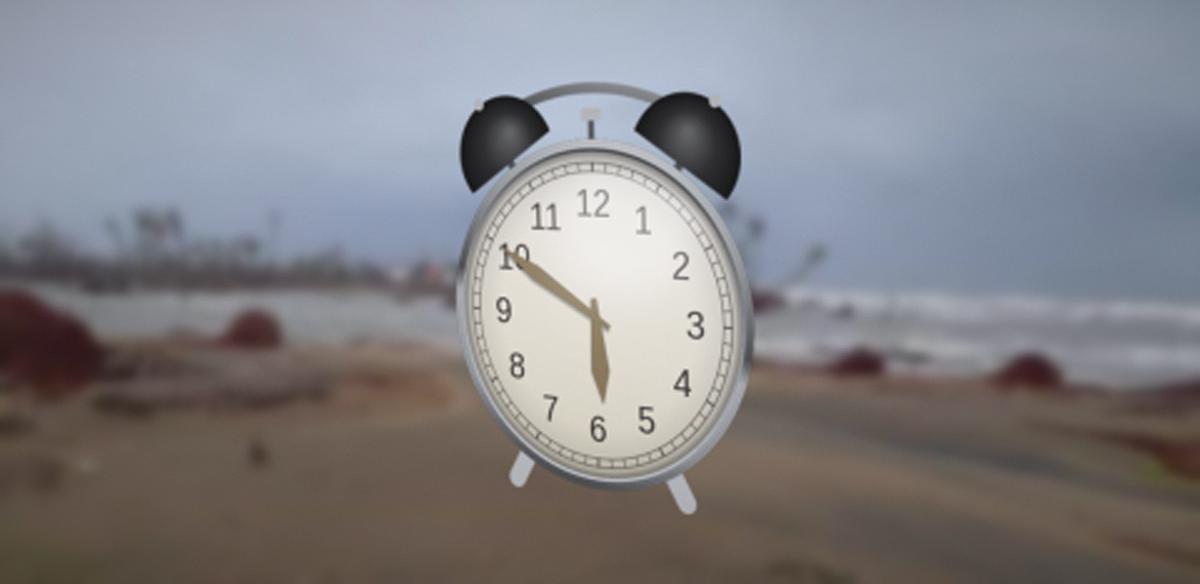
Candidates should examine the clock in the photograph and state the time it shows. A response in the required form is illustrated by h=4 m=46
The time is h=5 m=50
